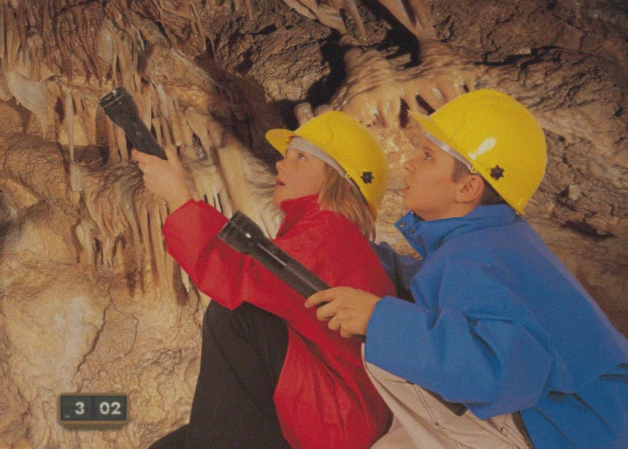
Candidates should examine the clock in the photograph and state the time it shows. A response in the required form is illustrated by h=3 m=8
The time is h=3 m=2
